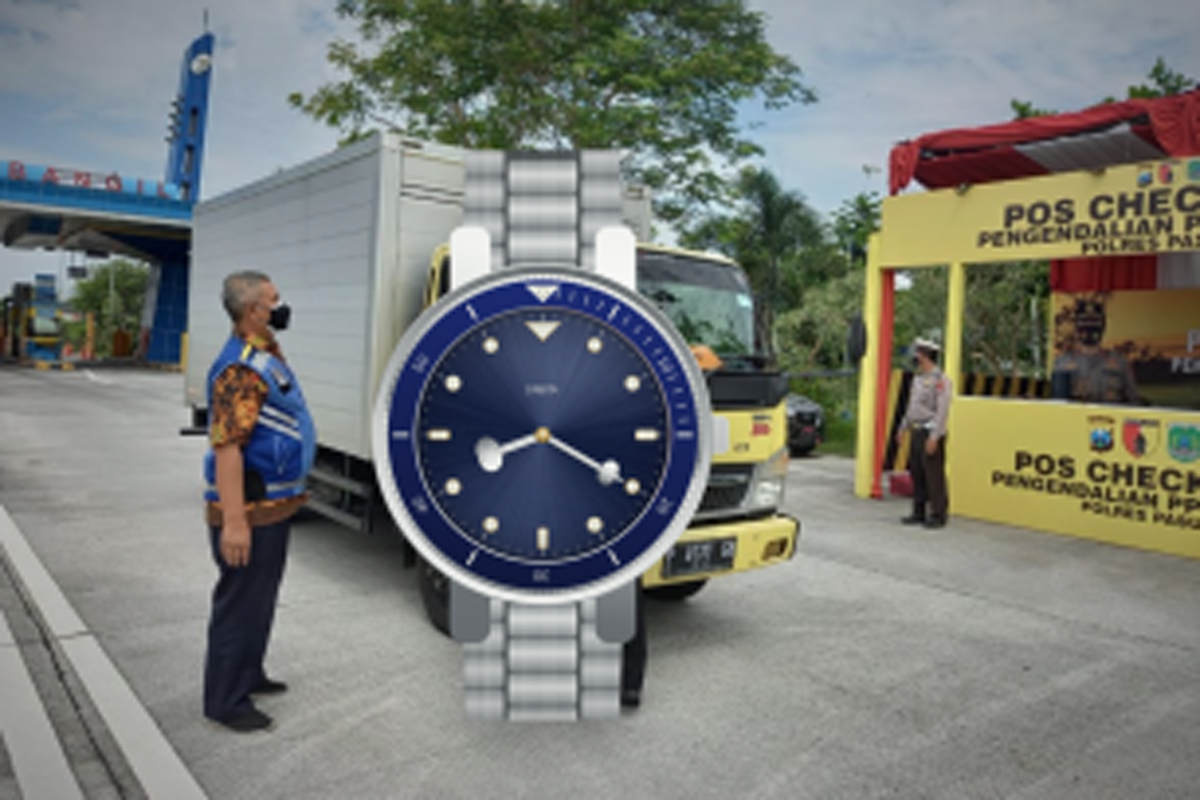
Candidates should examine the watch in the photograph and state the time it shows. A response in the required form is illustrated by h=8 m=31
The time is h=8 m=20
